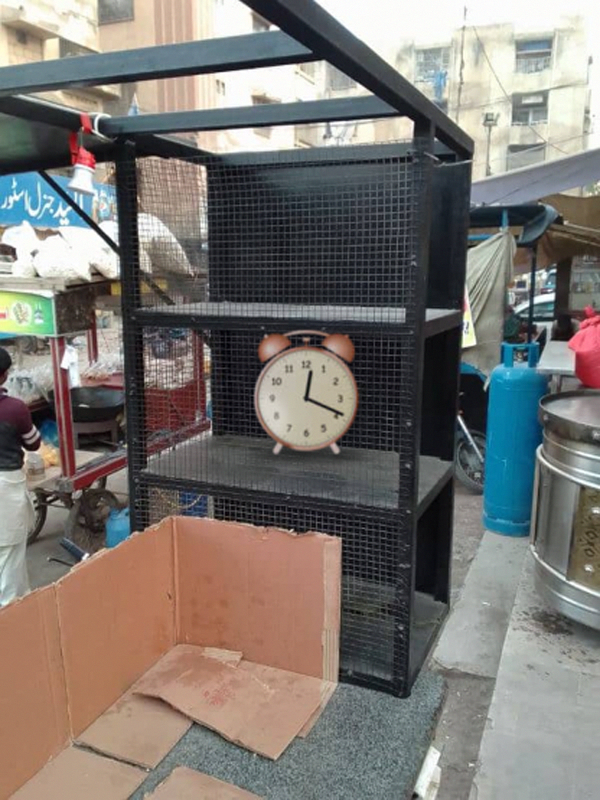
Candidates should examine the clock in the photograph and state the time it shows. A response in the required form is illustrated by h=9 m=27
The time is h=12 m=19
